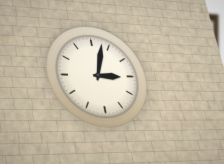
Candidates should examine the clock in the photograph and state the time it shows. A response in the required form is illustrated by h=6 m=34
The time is h=3 m=3
